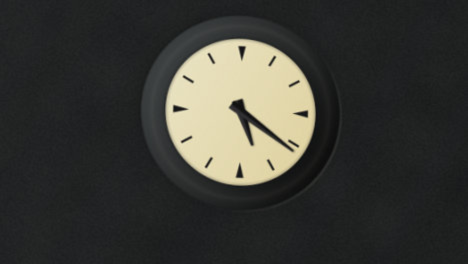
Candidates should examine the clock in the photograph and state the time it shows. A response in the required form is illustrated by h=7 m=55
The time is h=5 m=21
